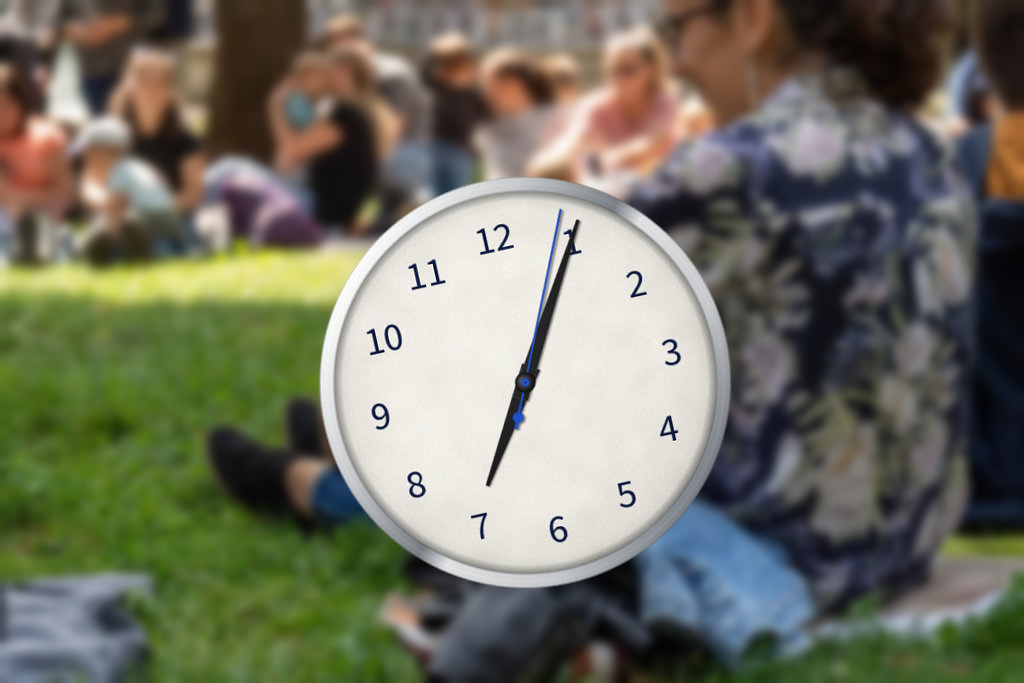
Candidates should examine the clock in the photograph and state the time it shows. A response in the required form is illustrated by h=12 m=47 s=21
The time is h=7 m=5 s=4
